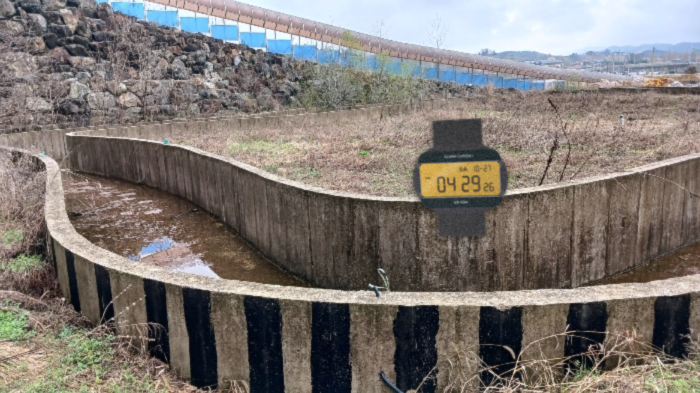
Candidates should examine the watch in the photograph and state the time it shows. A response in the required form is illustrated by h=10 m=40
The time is h=4 m=29
